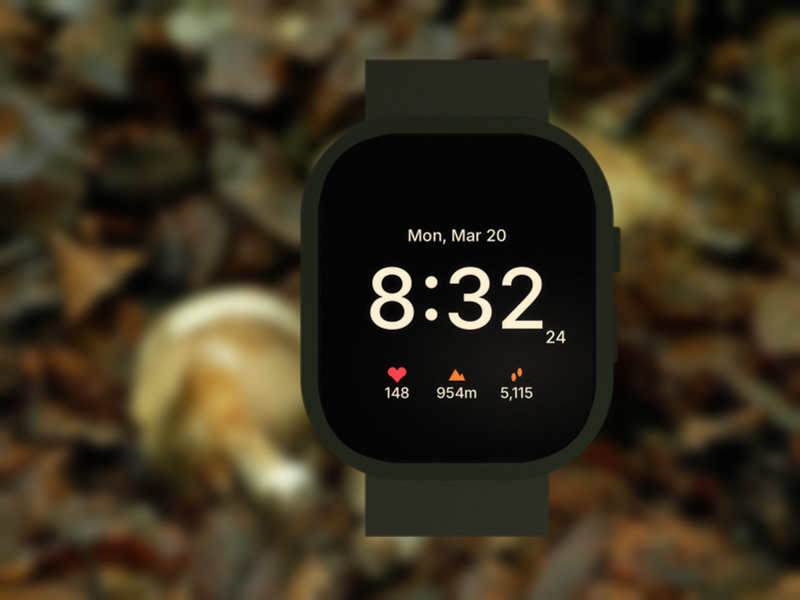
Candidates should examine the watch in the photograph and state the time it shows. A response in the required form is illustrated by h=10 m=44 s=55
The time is h=8 m=32 s=24
